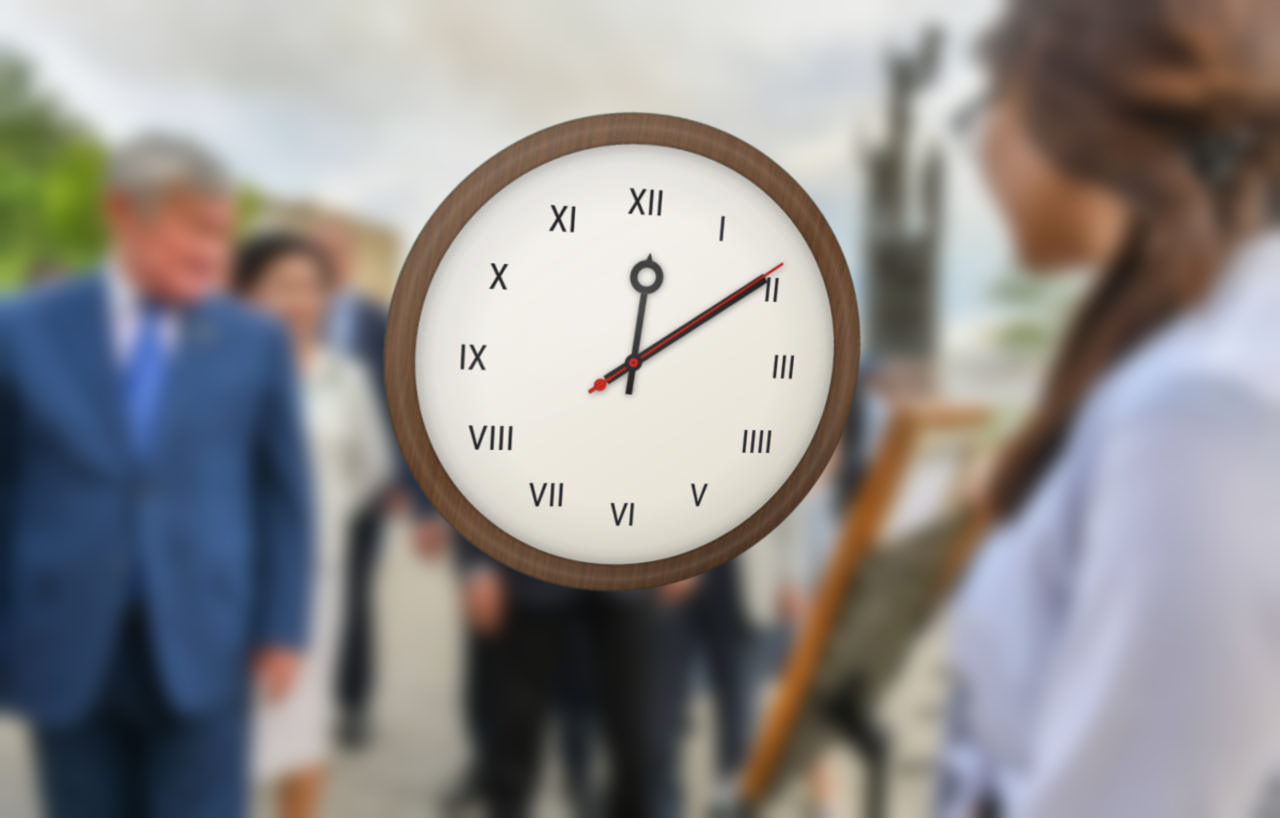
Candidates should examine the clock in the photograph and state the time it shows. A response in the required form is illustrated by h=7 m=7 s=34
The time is h=12 m=9 s=9
